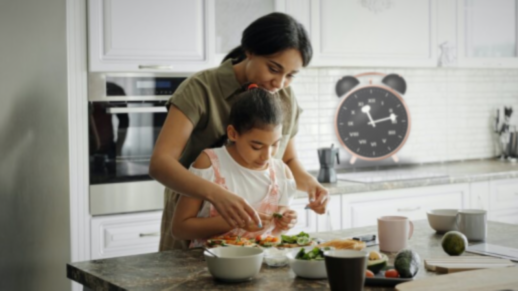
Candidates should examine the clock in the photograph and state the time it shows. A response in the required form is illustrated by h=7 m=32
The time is h=11 m=13
